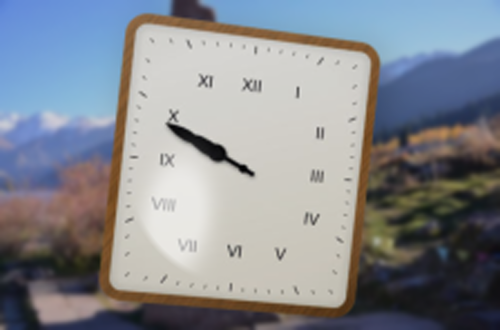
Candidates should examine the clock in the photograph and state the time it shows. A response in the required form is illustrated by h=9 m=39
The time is h=9 m=49
